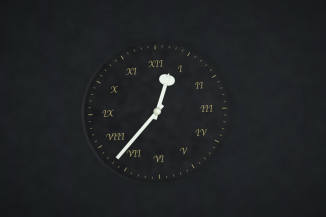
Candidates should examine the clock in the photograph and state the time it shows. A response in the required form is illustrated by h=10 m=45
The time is h=12 m=37
